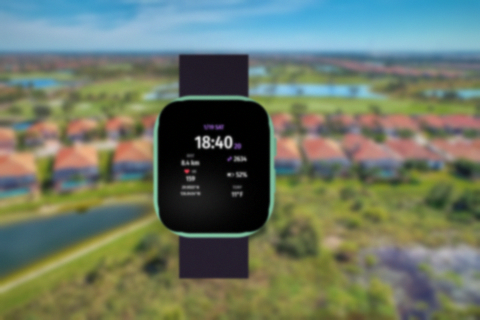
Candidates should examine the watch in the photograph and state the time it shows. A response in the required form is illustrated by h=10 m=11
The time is h=18 m=40
